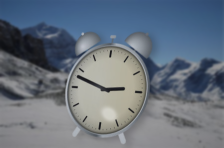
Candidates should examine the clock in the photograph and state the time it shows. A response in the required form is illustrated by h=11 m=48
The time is h=2 m=48
